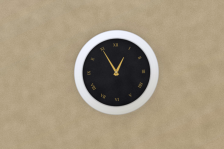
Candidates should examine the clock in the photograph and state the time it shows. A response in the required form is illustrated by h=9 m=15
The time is h=12 m=55
